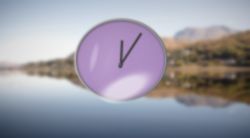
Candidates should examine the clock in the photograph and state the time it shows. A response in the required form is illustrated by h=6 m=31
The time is h=12 m=5
